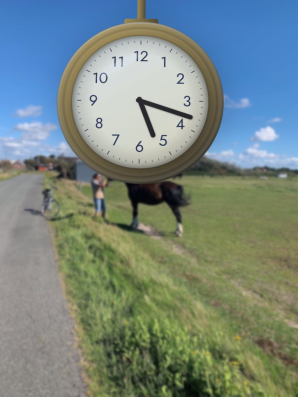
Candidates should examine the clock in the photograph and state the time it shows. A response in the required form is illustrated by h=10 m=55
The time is h=5 m=18
